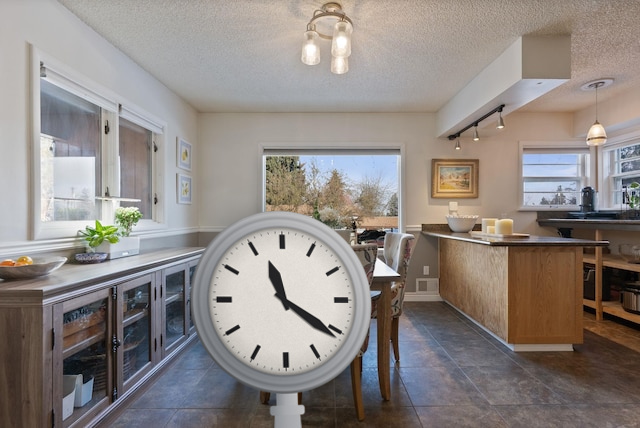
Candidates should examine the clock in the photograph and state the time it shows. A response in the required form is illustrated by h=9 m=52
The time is h=11 m=21
